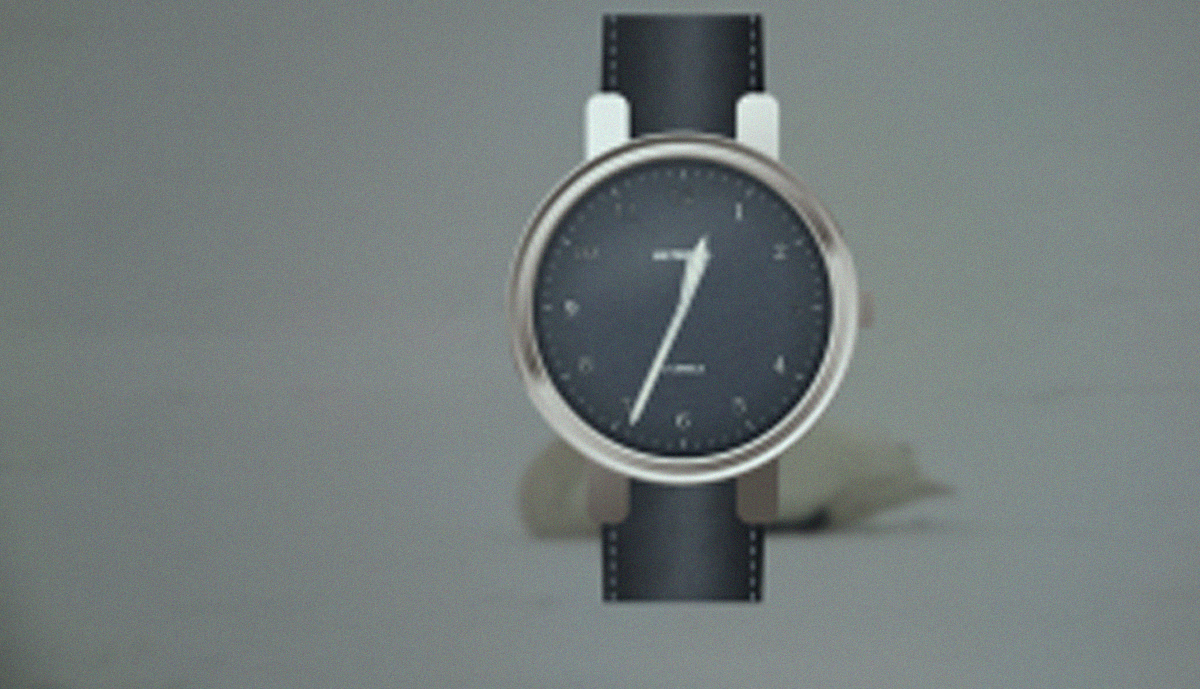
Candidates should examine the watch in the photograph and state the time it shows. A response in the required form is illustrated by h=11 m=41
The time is h=12 m=34
